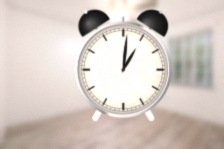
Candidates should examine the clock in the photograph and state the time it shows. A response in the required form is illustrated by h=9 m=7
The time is h=1 m=1
